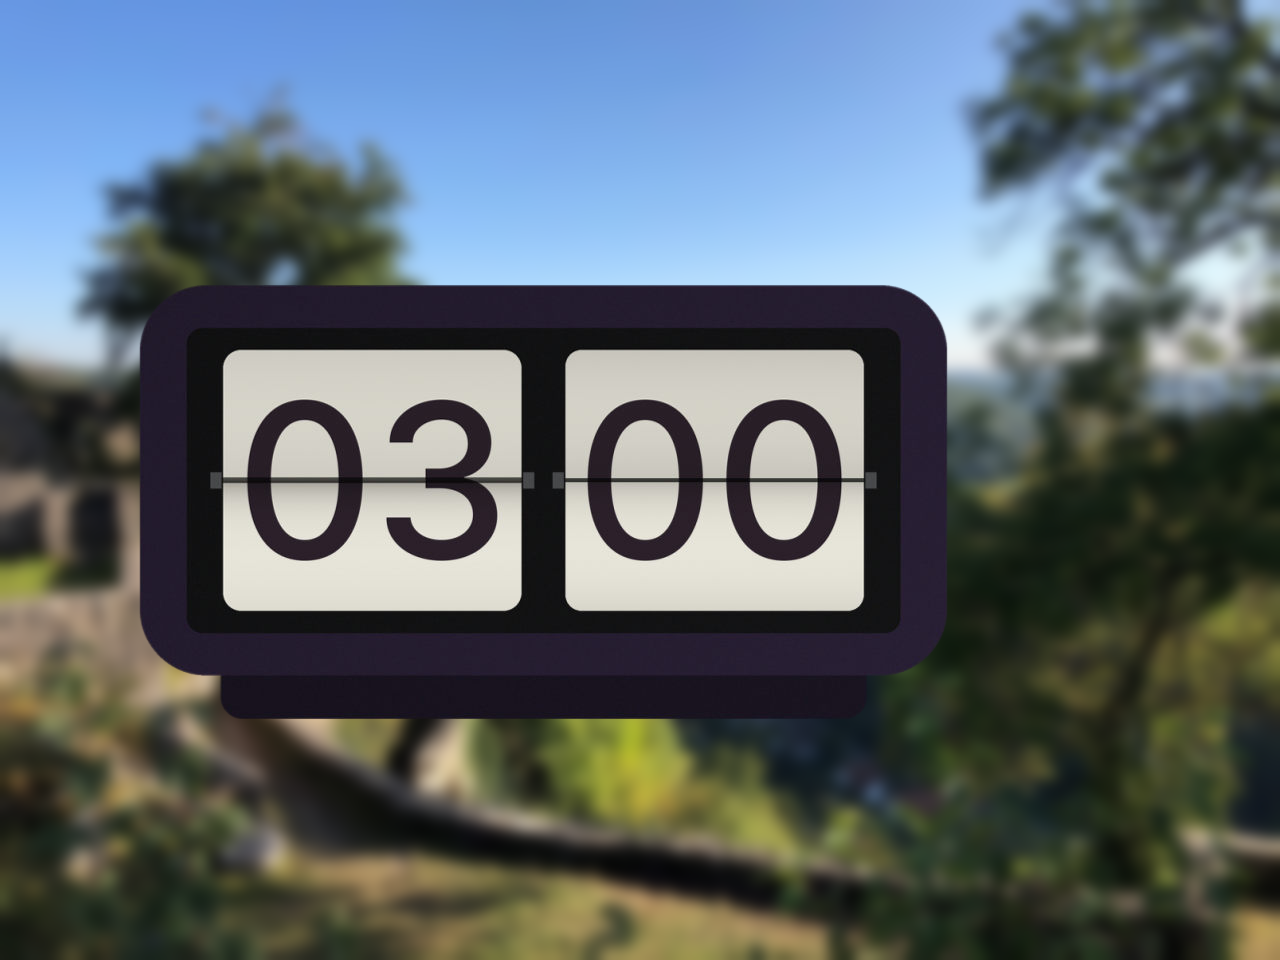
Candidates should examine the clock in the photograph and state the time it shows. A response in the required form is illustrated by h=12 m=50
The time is h=3 m=0
